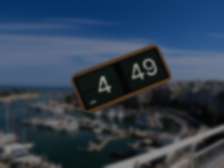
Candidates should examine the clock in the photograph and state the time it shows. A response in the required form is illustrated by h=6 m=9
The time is h=4 m=49
